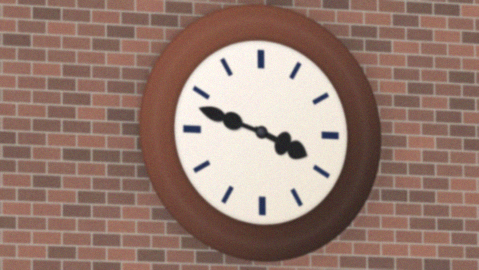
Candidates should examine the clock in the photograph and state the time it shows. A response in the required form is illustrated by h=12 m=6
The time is h=3 m=48
